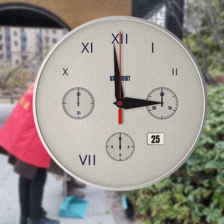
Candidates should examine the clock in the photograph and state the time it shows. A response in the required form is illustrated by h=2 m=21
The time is h=2 m=59
